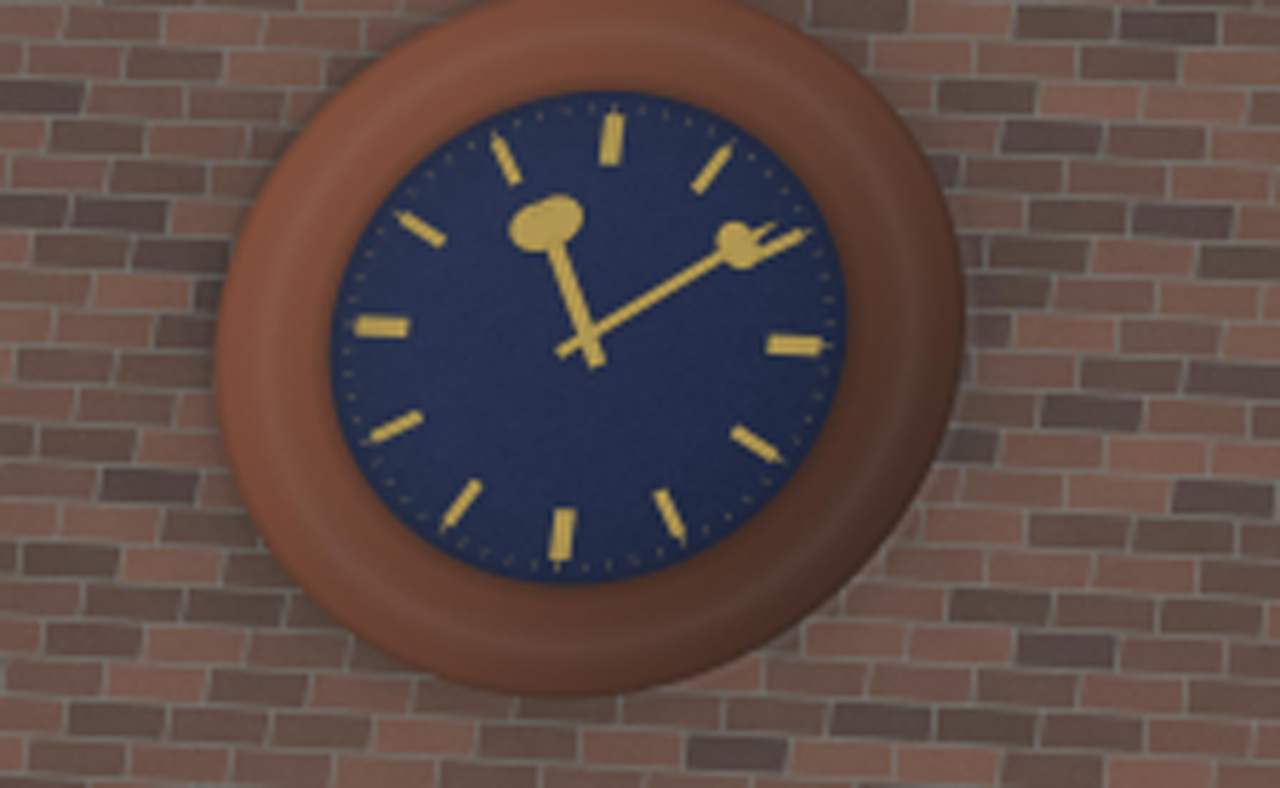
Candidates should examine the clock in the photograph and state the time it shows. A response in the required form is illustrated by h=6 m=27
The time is h=11 m=9
